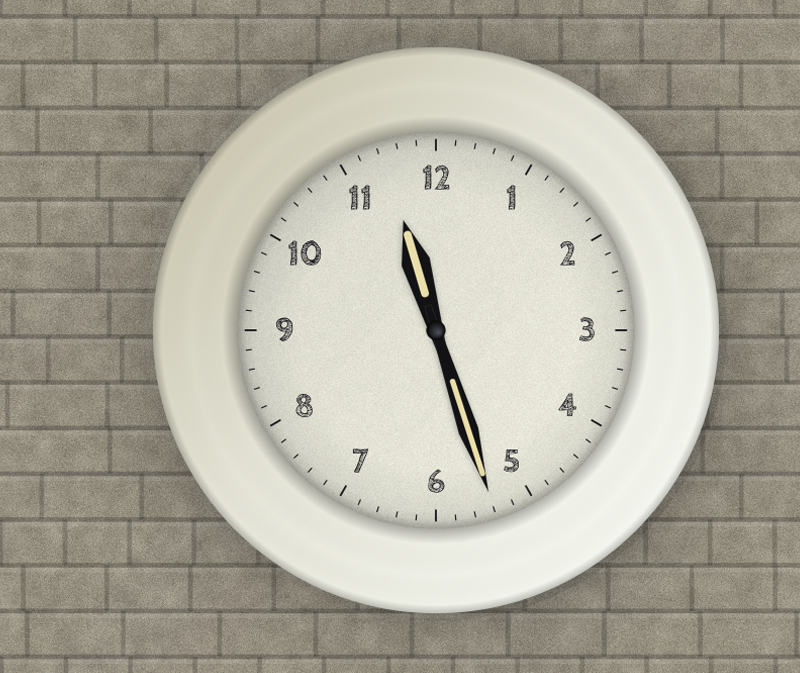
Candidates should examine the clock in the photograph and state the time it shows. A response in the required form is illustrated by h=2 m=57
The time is h=11 m=27
